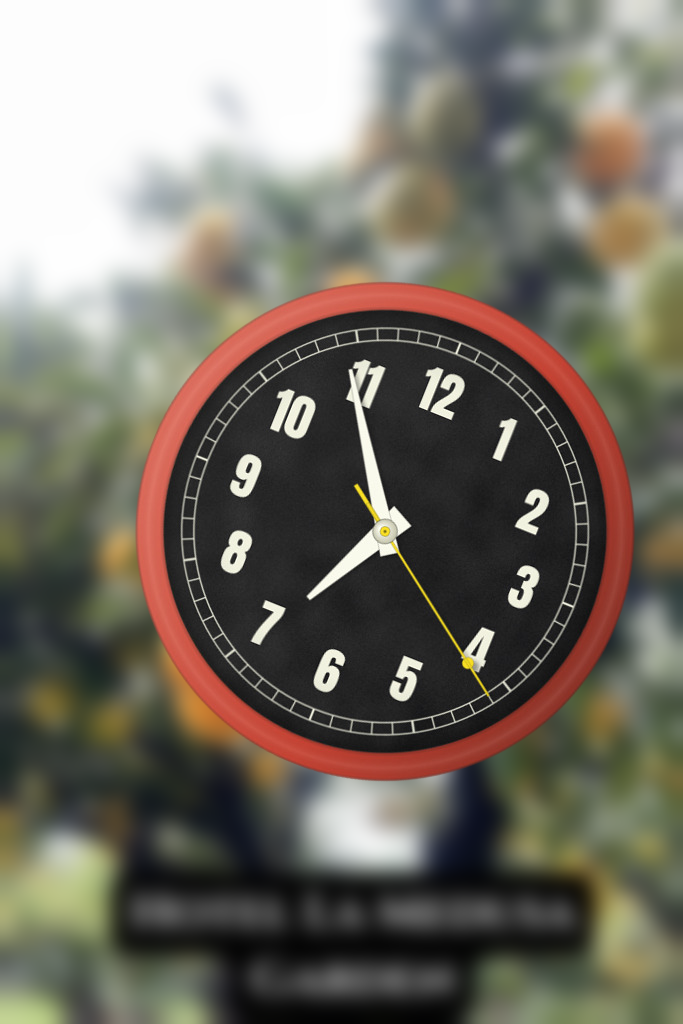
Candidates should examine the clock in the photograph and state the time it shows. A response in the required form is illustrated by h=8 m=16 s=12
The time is h=6 m=54 s=21
